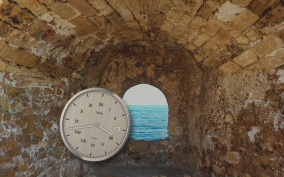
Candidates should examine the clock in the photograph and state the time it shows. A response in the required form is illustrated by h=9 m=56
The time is h=3 m=42
